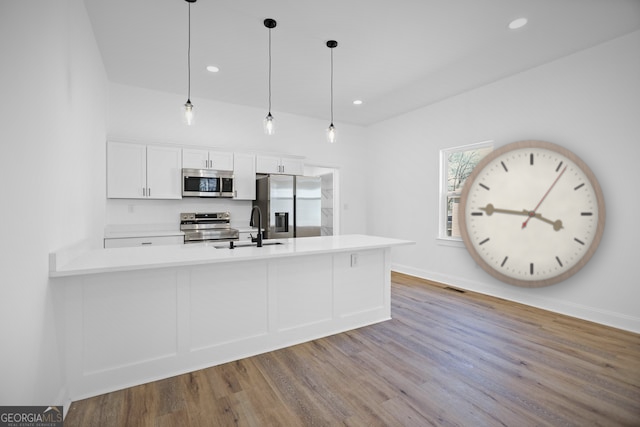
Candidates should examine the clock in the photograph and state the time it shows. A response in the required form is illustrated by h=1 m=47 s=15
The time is h=3 m=46 s=6
